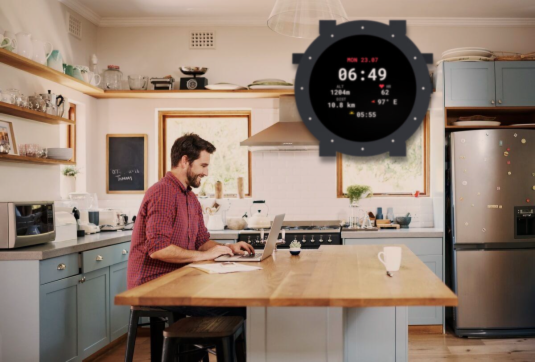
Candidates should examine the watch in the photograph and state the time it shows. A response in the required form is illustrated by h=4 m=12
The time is h=6 m=49
